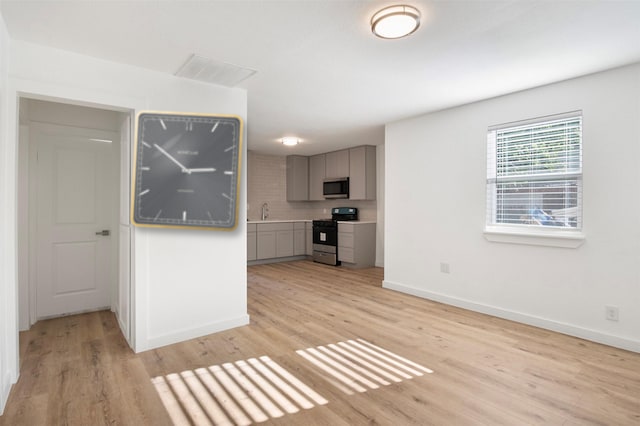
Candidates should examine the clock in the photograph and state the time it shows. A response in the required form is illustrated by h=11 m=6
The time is h=2 m=51
